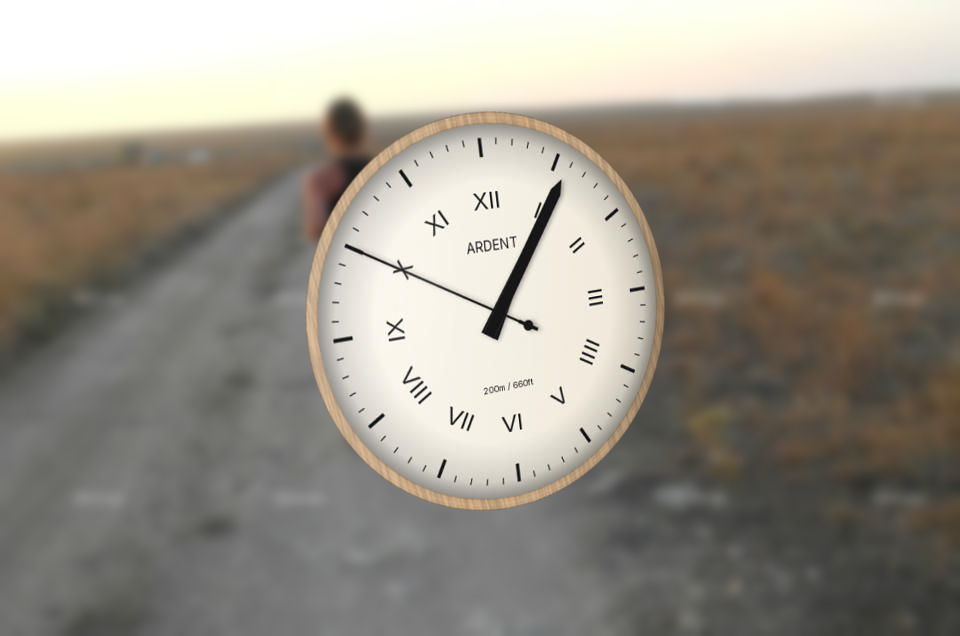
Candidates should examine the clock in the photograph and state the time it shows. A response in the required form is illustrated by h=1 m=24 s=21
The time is h=1 m=5 s=50
